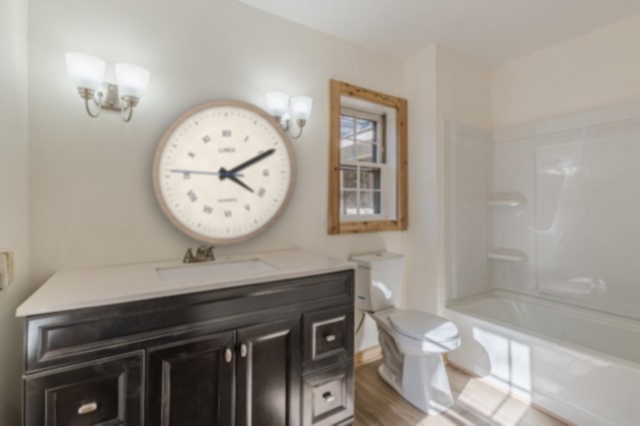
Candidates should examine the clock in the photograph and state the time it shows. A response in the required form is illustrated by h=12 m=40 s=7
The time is h=4 m=10 s=46
